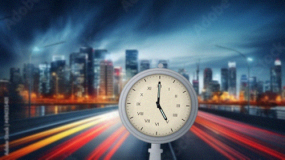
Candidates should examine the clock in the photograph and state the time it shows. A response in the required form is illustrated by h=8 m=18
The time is h=5 m=0
